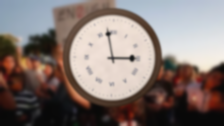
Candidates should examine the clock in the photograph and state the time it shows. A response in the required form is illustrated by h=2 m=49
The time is h=2 m=58
